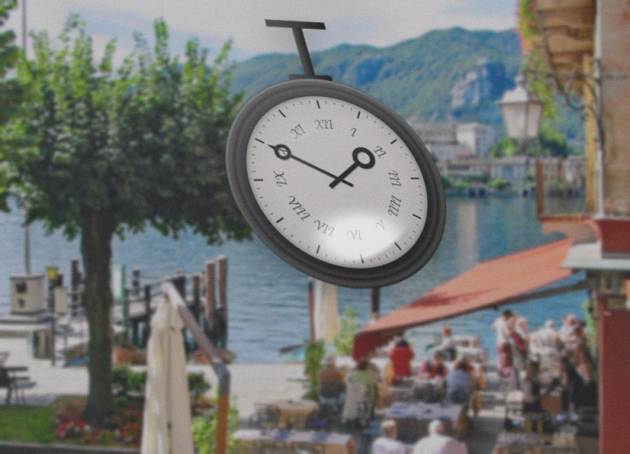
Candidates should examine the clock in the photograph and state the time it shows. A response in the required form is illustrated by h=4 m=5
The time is h=1 m=50
